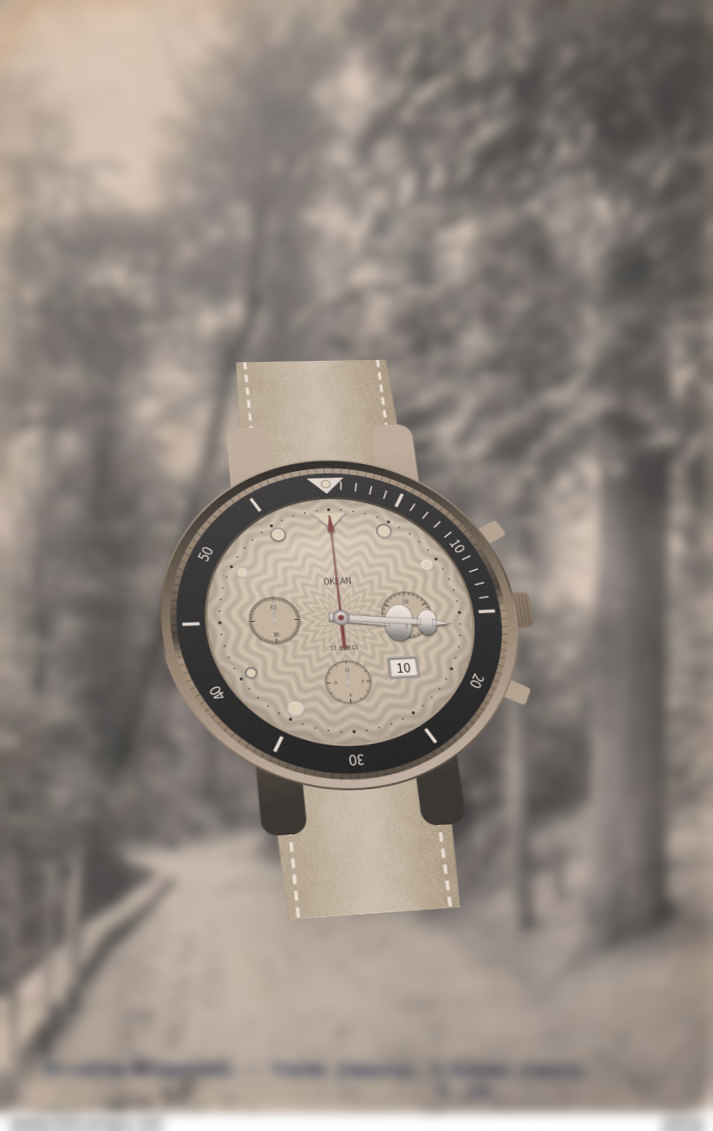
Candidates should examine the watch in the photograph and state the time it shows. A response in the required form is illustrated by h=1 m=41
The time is h=3 m=16
